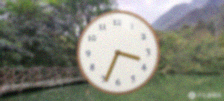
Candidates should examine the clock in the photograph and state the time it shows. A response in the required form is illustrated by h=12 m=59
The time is h=3 m=34
